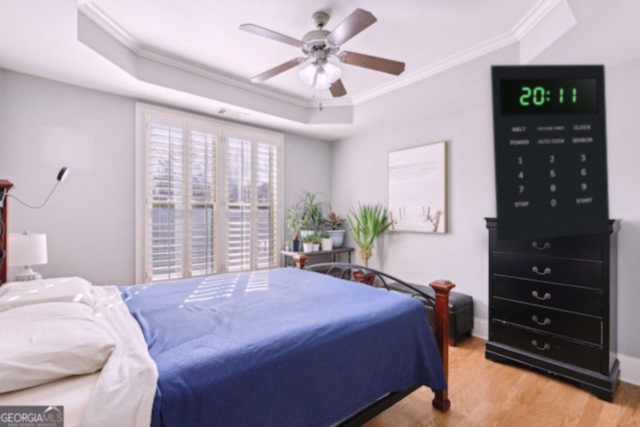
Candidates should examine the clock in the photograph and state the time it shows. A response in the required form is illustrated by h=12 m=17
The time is h=20 m=11
